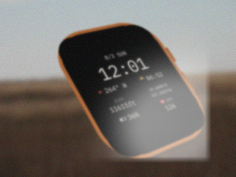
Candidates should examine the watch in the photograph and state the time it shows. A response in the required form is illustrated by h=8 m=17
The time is h=12 m=1
